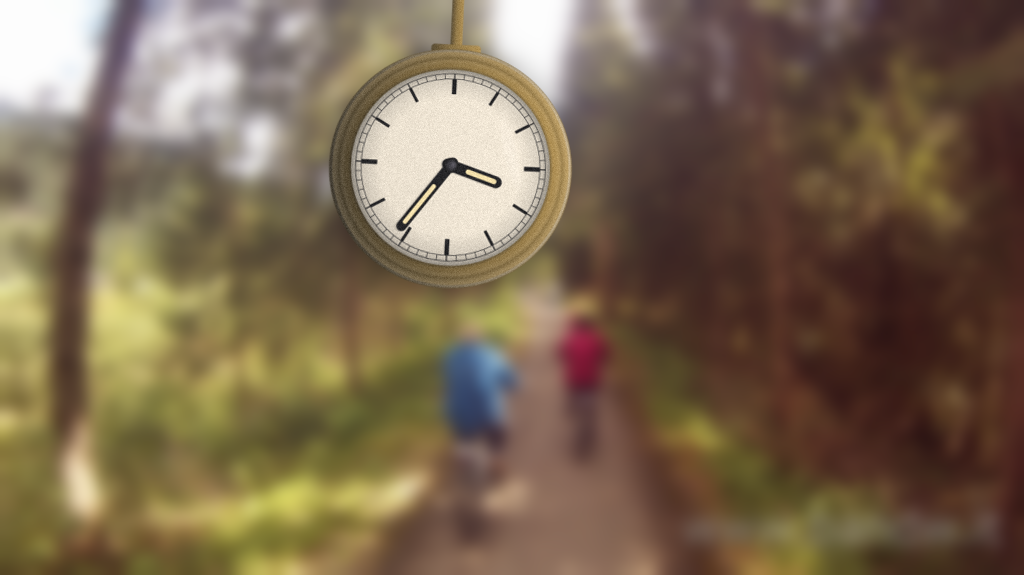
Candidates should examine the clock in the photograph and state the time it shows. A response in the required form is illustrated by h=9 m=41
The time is h=3 m=36
